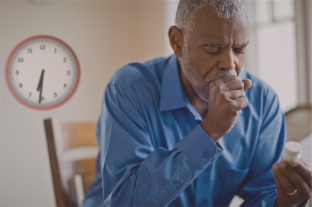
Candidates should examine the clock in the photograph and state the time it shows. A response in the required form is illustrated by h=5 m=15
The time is h=6 m=31
